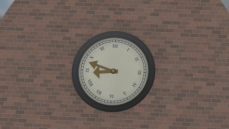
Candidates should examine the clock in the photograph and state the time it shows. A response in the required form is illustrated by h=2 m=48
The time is h=8 m=48
